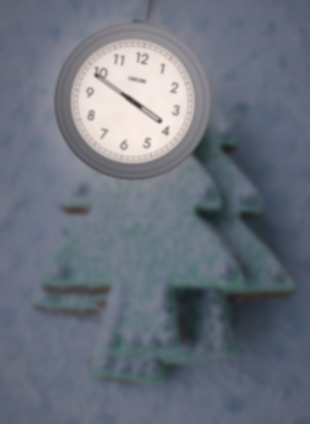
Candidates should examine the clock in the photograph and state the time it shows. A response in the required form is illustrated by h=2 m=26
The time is h=3 m=49
